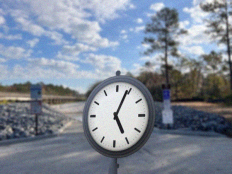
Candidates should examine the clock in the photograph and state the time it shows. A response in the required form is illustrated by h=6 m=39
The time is h=5 m=4
